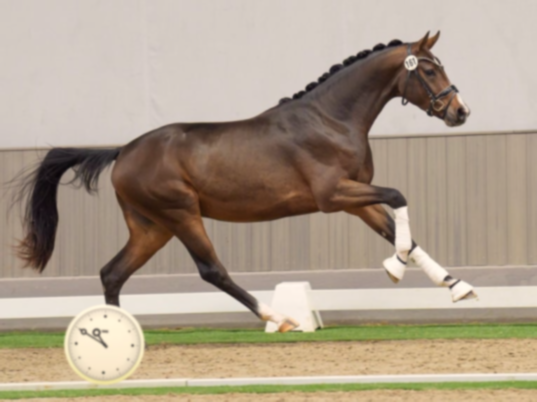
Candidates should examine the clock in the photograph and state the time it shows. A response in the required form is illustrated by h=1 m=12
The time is h=10 m=50
